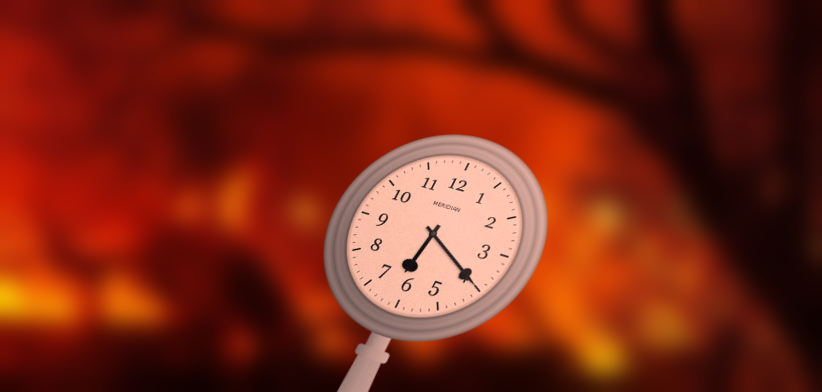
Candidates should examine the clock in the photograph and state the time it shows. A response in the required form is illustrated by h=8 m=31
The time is h=6 m=20
